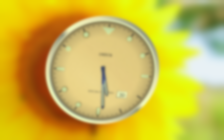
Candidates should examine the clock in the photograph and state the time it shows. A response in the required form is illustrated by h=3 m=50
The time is h=5 m=29
